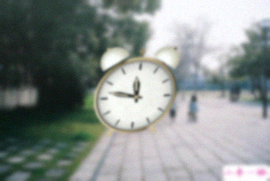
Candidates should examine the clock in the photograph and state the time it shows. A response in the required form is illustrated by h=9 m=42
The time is h=11 m=47
